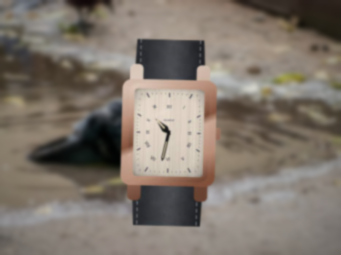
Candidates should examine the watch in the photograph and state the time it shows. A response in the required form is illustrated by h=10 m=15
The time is h=10 m=32
